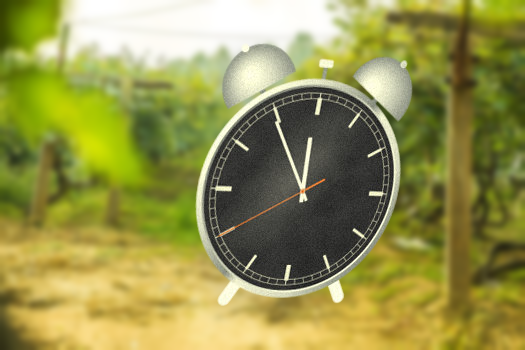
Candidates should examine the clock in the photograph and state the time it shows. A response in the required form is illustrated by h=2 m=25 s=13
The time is h=11 m=54 s=40
